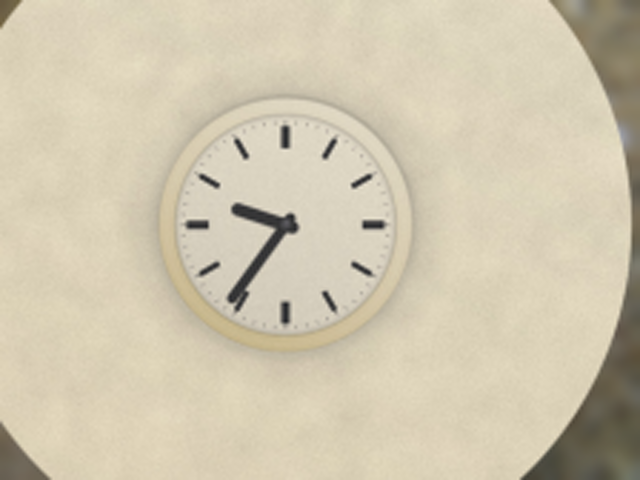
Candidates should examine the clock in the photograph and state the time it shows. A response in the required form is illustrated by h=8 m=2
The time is h=9 m=36
